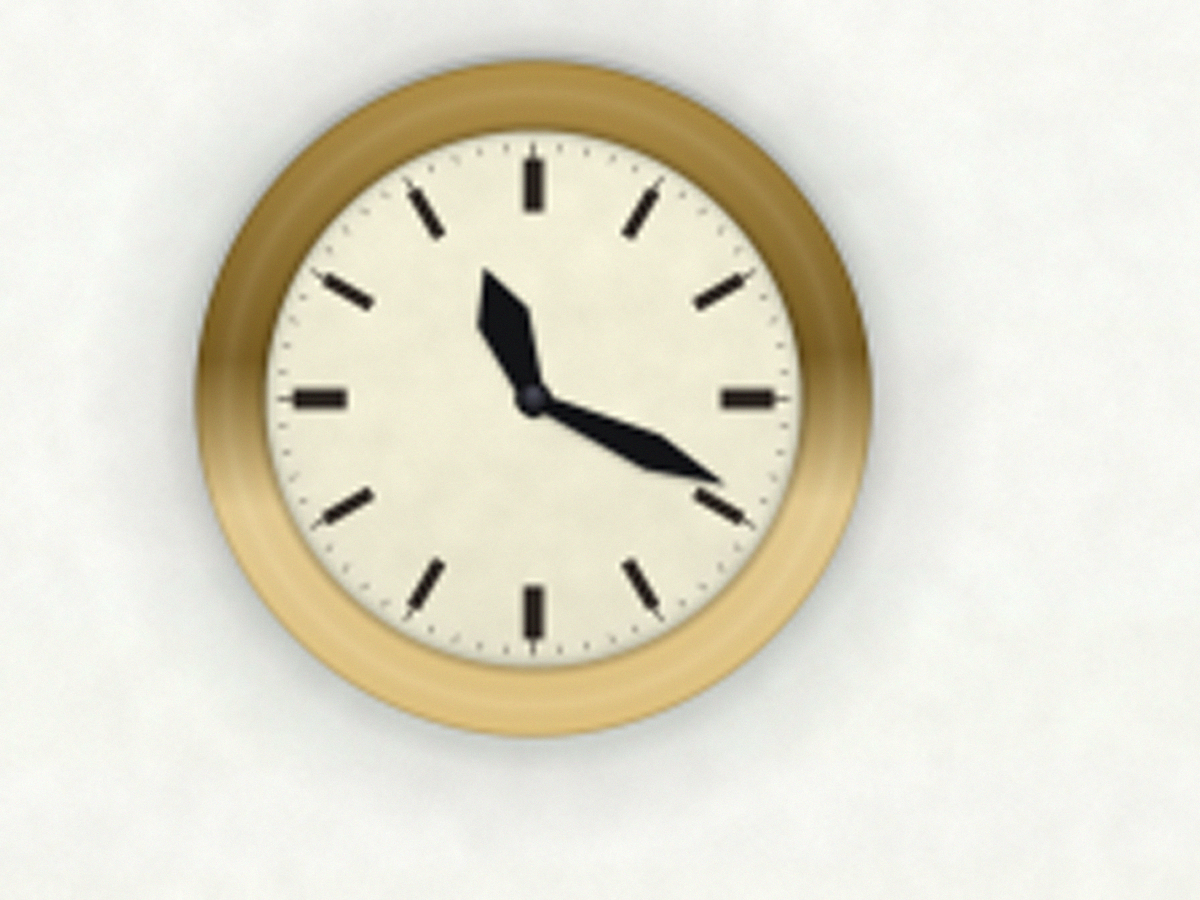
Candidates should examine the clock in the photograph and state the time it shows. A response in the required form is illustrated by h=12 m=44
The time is h=11 m=19
